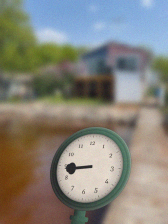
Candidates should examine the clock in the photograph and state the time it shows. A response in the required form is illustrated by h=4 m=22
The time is h=8 m=44
